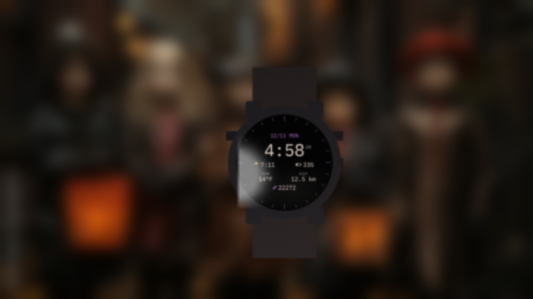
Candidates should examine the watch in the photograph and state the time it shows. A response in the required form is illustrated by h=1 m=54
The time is h=4 m=58
